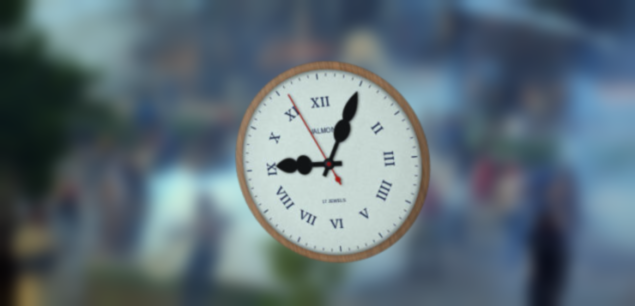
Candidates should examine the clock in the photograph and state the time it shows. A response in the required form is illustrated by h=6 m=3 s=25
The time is h=9 m=4 s=56
